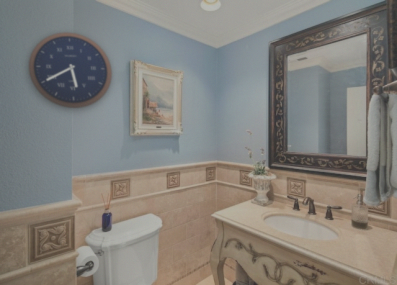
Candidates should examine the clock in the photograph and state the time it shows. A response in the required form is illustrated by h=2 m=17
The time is h=5 m=40
